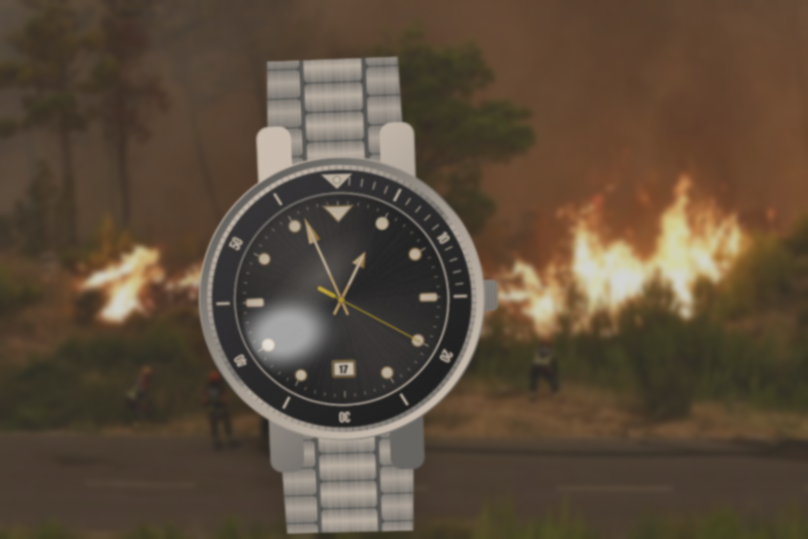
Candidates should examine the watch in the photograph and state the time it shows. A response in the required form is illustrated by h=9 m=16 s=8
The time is h=12 m=56 s=20
